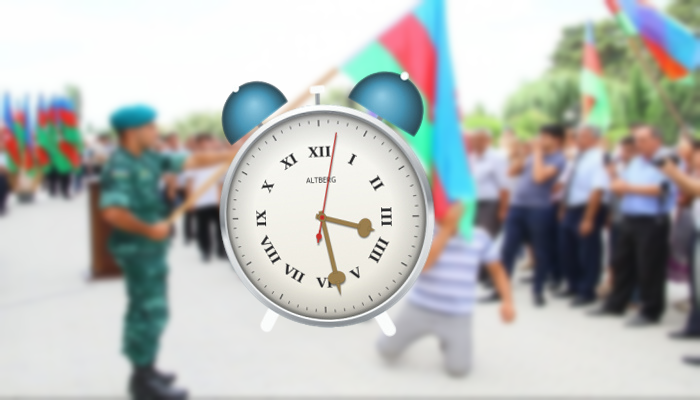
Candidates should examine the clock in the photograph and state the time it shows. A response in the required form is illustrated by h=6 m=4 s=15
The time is h=3 m=28 s=2
